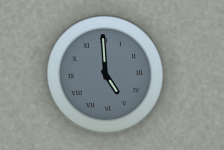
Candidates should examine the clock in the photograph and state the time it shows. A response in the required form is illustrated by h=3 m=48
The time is h=5 m=0
